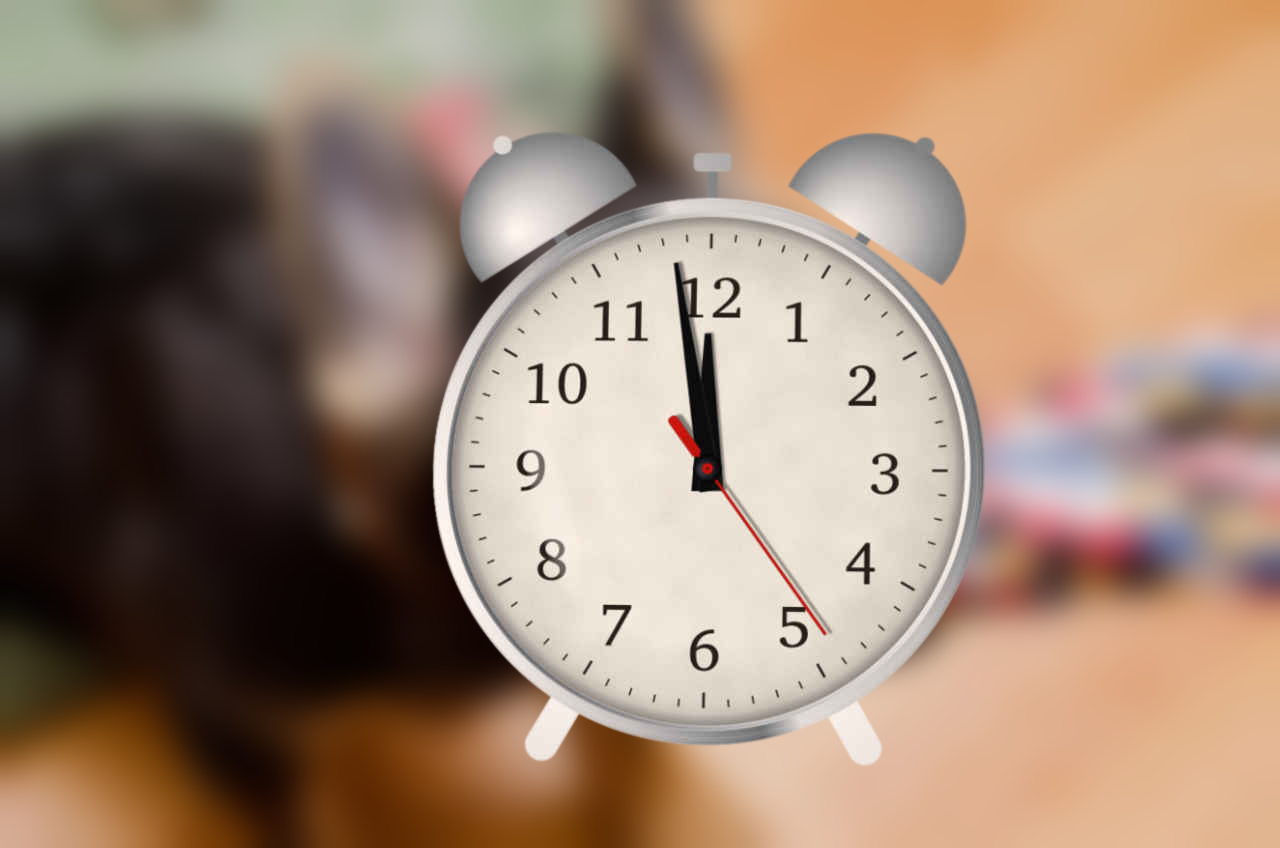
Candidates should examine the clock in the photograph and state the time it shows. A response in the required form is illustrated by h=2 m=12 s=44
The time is h=11 m=58 s=24
